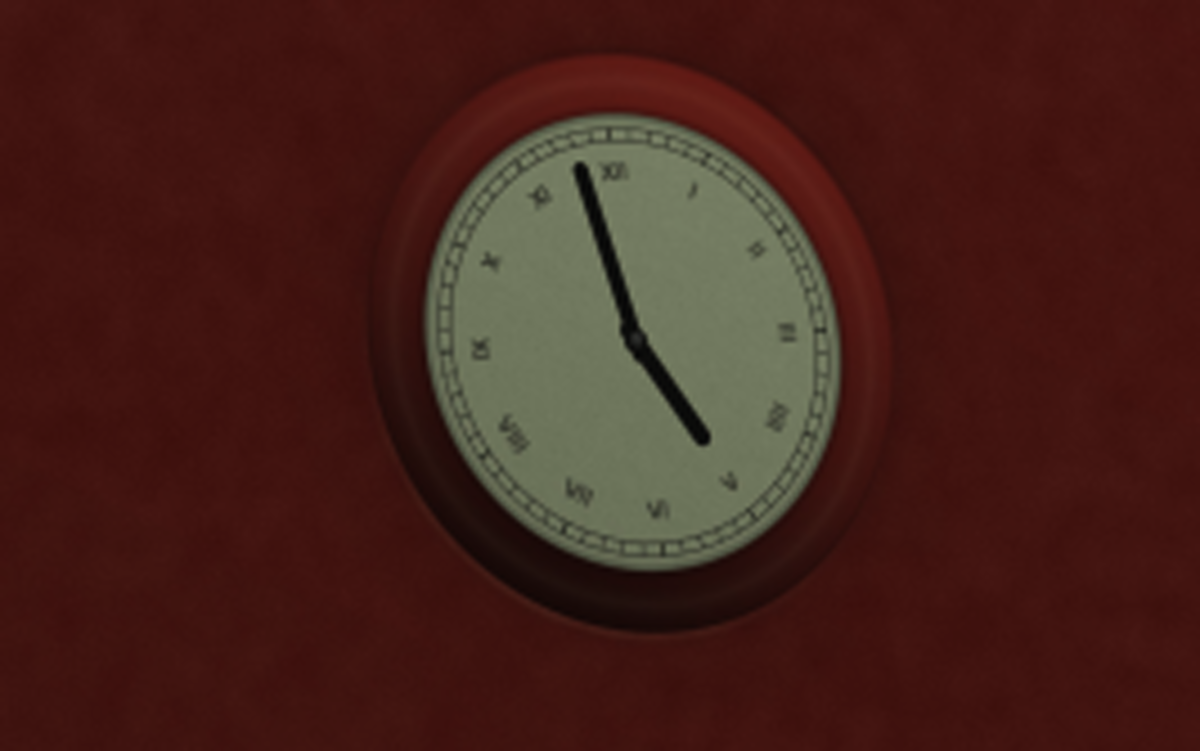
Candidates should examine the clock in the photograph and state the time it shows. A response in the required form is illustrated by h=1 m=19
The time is h=4 m=58
